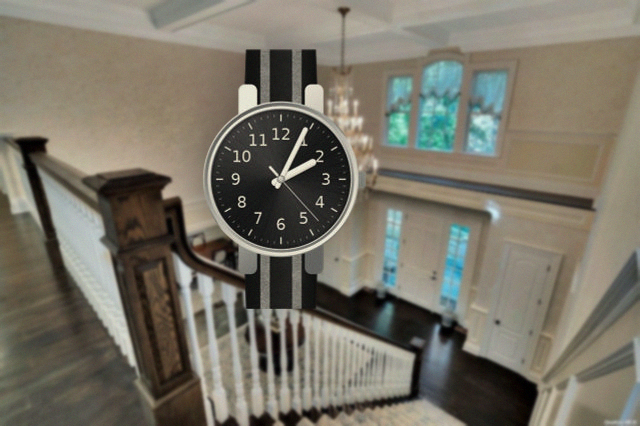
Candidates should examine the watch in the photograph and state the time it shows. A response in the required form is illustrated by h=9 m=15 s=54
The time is h=2 m=4 s=23
